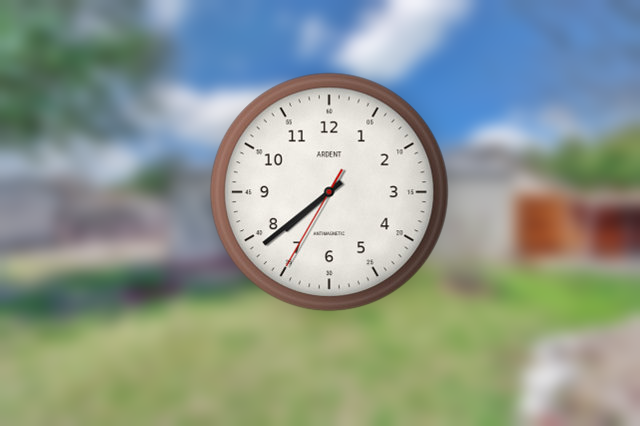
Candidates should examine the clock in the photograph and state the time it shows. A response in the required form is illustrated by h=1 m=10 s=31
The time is h=7 m=38 s=35
